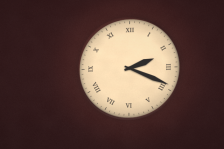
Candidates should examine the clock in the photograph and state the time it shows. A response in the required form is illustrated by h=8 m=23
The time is h=2 m=19
